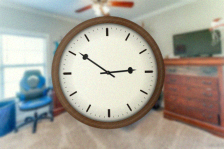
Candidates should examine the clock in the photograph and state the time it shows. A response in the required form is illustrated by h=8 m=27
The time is h=2 m=51
